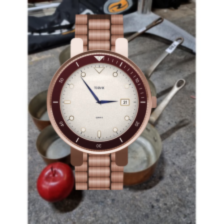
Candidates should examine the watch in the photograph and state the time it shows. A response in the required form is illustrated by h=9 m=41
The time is h=2 m=54
